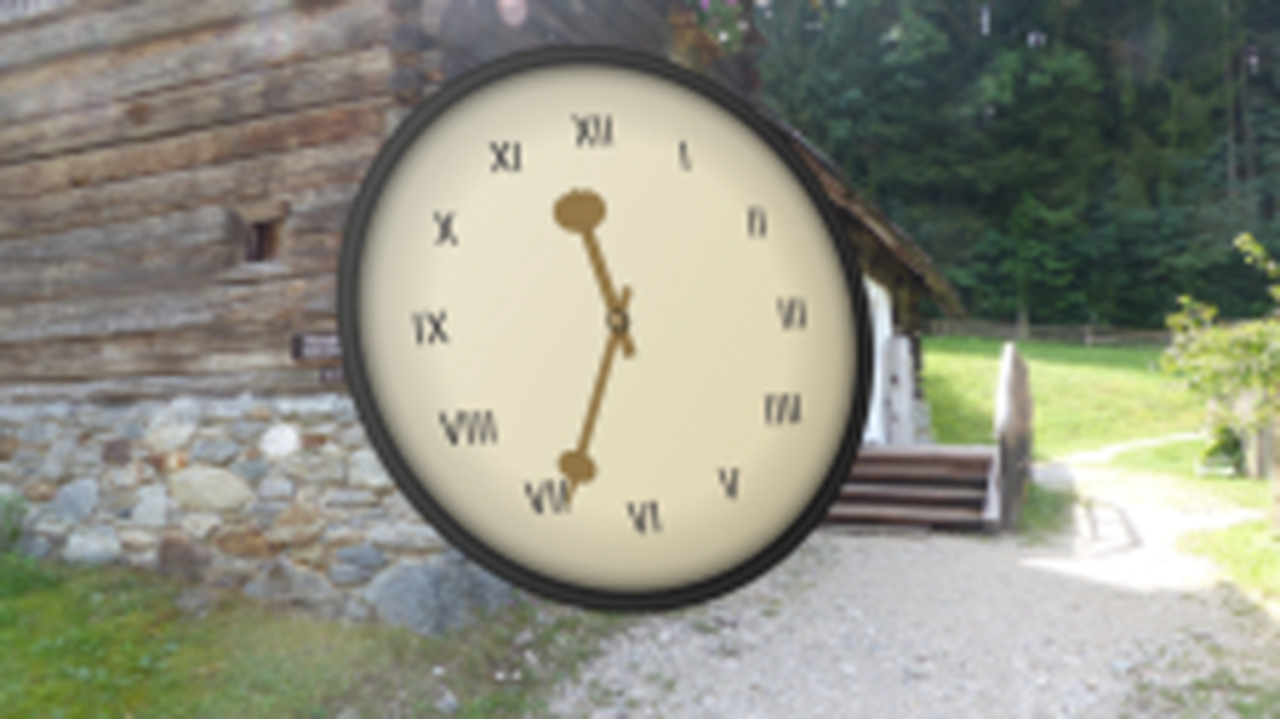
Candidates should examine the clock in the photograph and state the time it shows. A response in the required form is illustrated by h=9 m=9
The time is h=11 m=34
